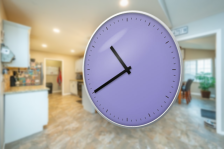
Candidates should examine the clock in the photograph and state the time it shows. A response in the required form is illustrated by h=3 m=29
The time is h=10 m=40
